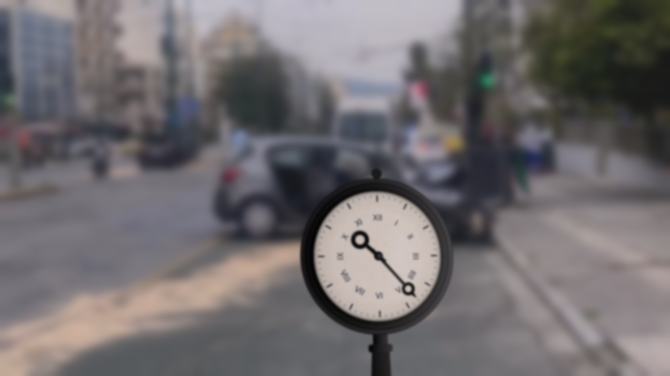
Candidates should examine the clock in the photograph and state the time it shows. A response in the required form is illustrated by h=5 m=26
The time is h=10 m=23
